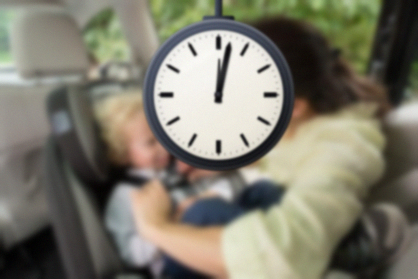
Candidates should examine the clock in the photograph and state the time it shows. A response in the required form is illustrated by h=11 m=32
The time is h=12 m=2
